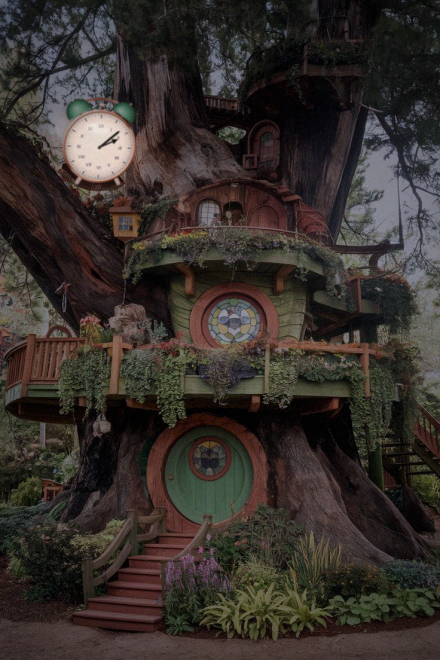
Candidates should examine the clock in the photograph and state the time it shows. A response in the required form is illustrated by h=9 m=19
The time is h=2 m=8
